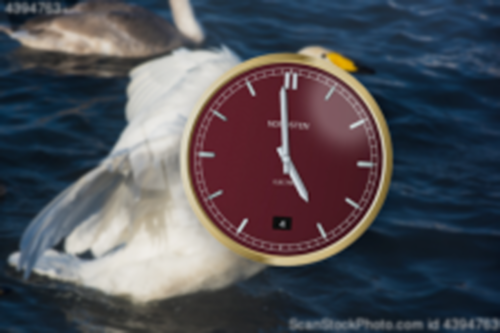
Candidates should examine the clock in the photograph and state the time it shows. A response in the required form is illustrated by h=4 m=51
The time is h=4 m=59
